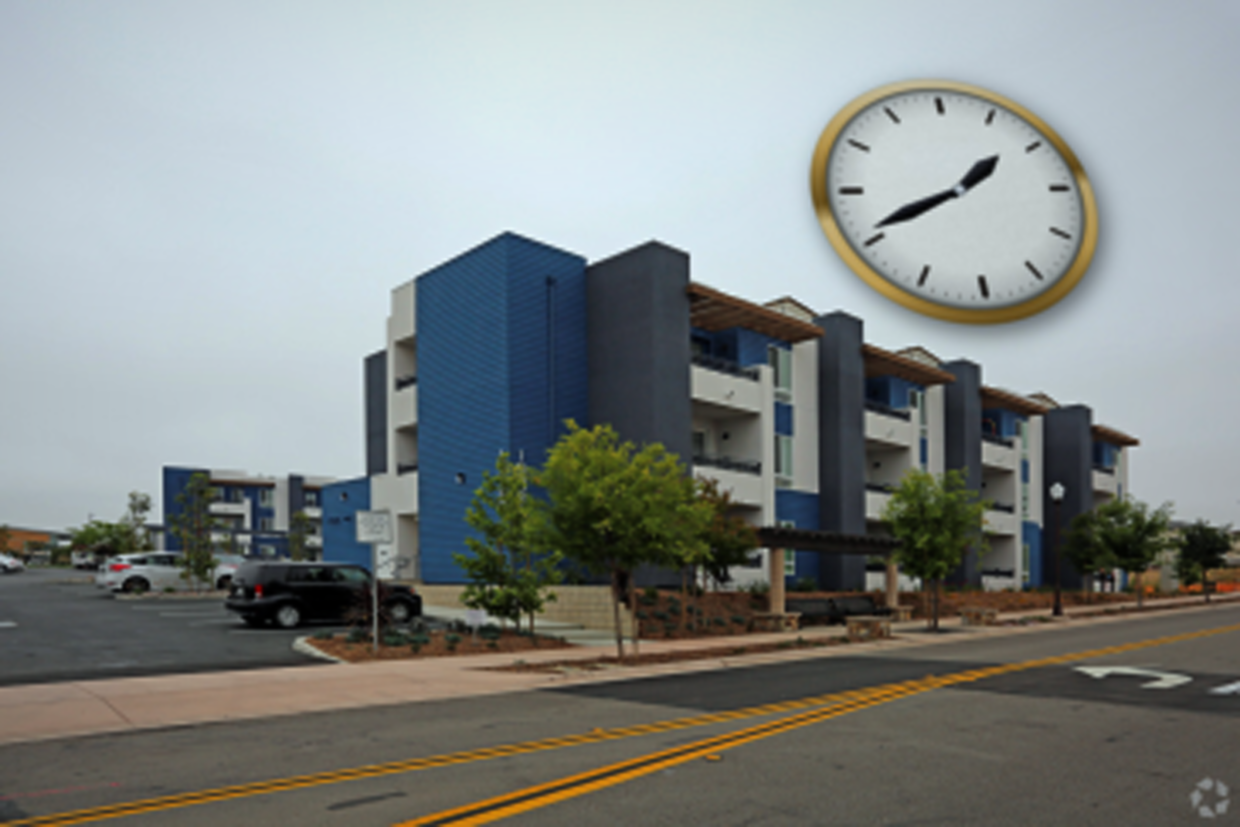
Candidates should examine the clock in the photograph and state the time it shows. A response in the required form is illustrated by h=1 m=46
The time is h=1 m=41
